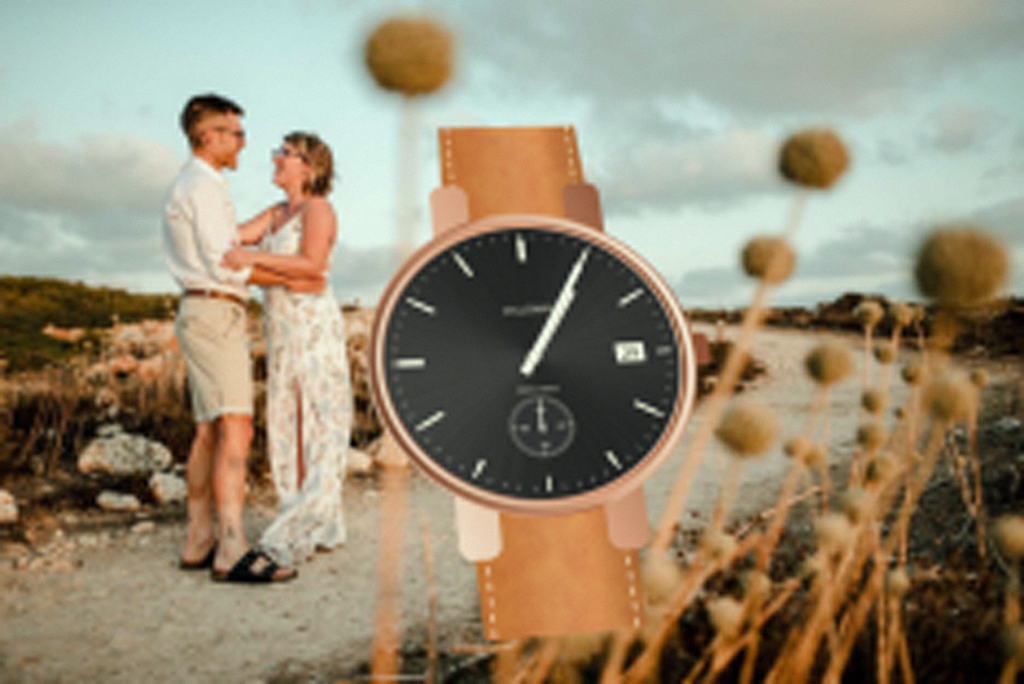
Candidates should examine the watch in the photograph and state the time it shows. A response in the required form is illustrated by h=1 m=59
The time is h=1 m=5
